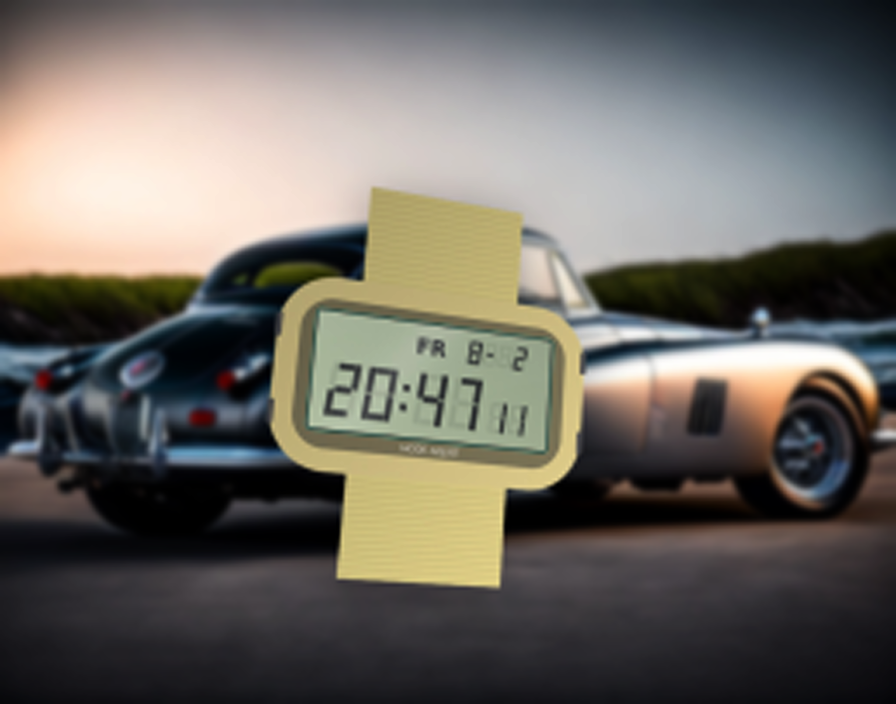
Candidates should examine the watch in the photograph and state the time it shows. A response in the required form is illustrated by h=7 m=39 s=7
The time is h=20 m=47 s=11
